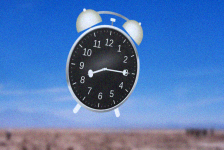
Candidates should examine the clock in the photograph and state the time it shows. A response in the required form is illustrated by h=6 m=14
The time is h=8 m=15
